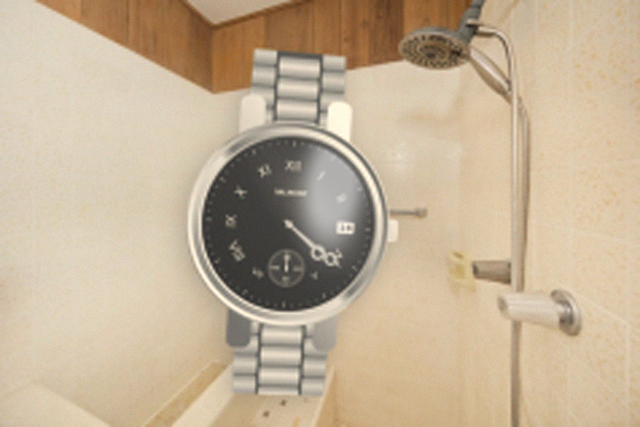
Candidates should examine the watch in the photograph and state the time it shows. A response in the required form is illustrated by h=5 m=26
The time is h=4 m=21
